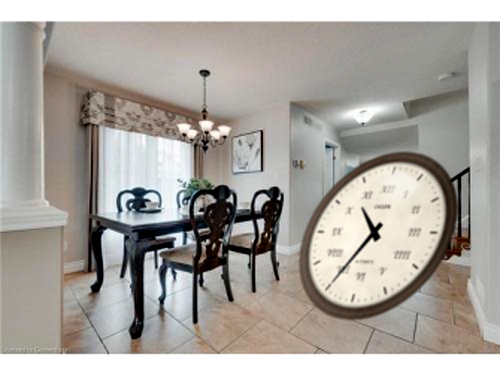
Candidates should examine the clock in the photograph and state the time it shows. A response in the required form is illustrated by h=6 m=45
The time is h=10 m=35
